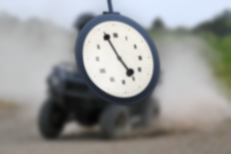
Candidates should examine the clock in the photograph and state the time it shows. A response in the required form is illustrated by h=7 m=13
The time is h=4 m=56
